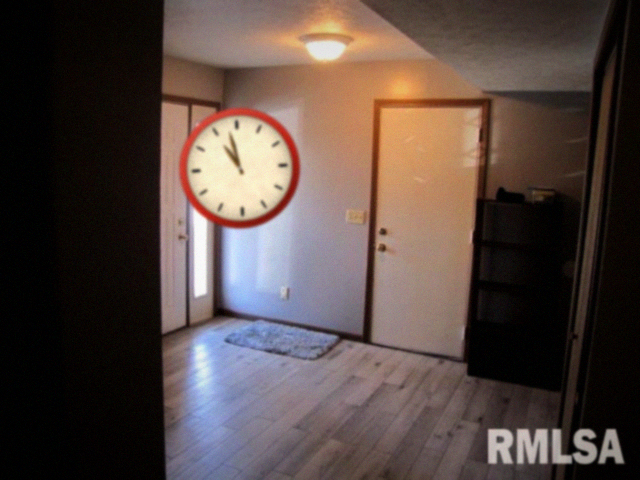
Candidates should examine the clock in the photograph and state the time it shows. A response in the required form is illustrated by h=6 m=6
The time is h=10 m=58
